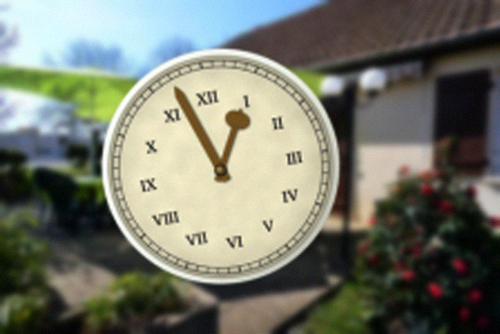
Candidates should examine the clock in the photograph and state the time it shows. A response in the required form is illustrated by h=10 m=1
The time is h=12 m=57
